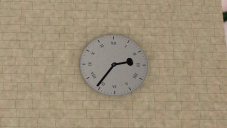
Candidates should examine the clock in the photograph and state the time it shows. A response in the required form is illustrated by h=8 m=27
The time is h=2 m=36
